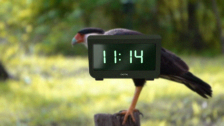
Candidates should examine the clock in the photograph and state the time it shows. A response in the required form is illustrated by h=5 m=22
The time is h=11 m=14
